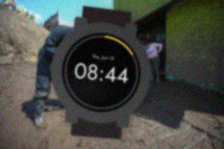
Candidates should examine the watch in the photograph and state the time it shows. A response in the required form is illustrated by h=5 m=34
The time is h=8 m=44
